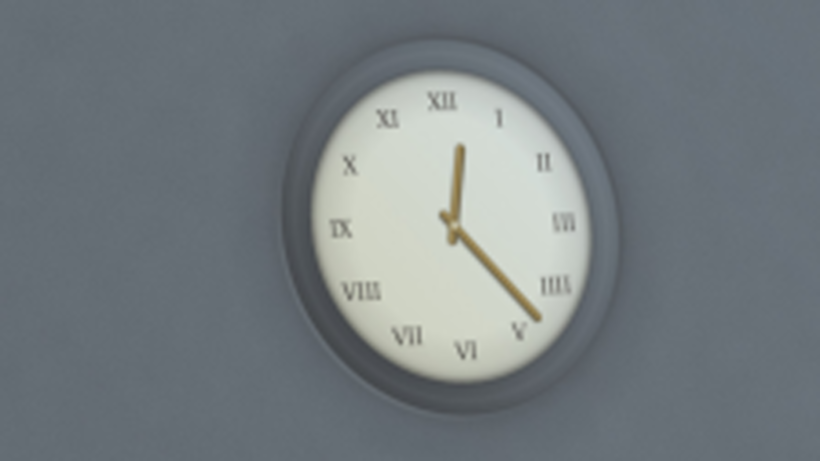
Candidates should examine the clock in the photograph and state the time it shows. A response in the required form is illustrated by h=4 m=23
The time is h=12 m=23
